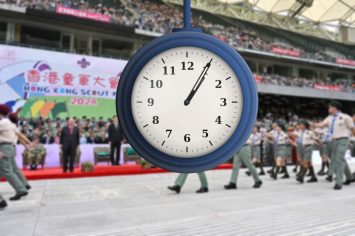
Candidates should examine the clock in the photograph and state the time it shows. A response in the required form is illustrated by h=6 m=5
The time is h=1 m=5
